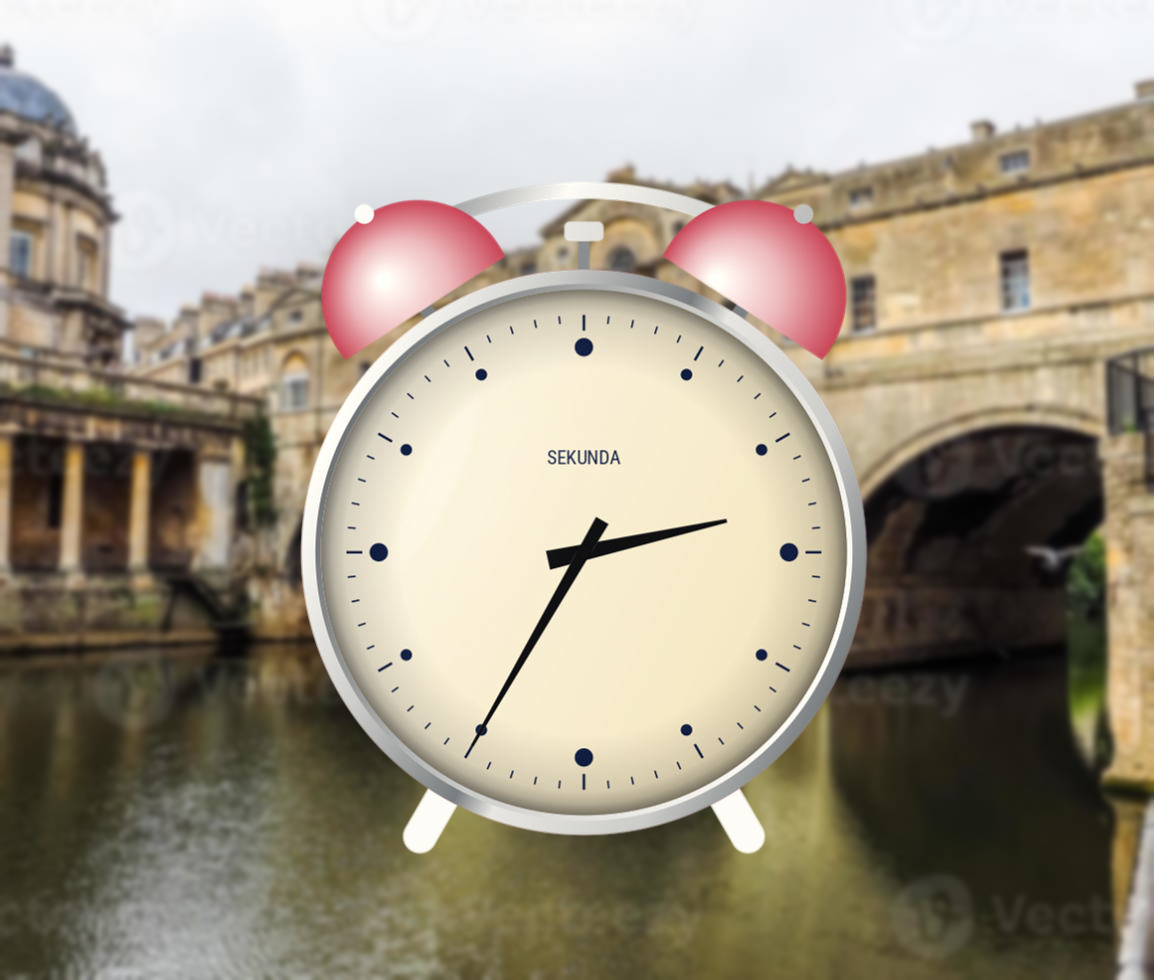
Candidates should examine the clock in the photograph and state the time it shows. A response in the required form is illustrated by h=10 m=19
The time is h=2 m=35
